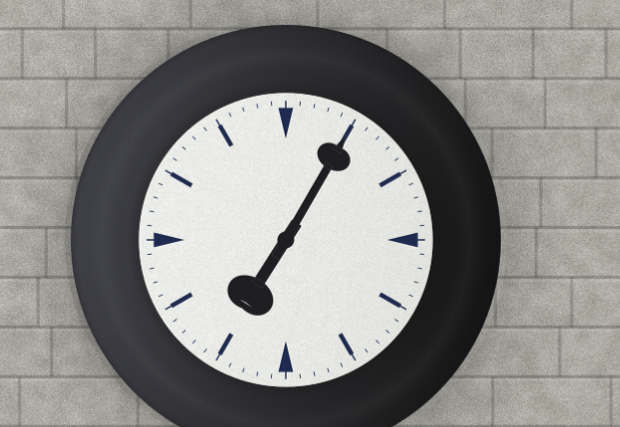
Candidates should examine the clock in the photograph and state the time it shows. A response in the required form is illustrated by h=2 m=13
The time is h=7 m=5
